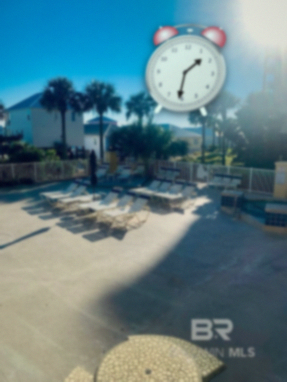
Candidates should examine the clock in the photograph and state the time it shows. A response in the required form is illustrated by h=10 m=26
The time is h=1 m=31
